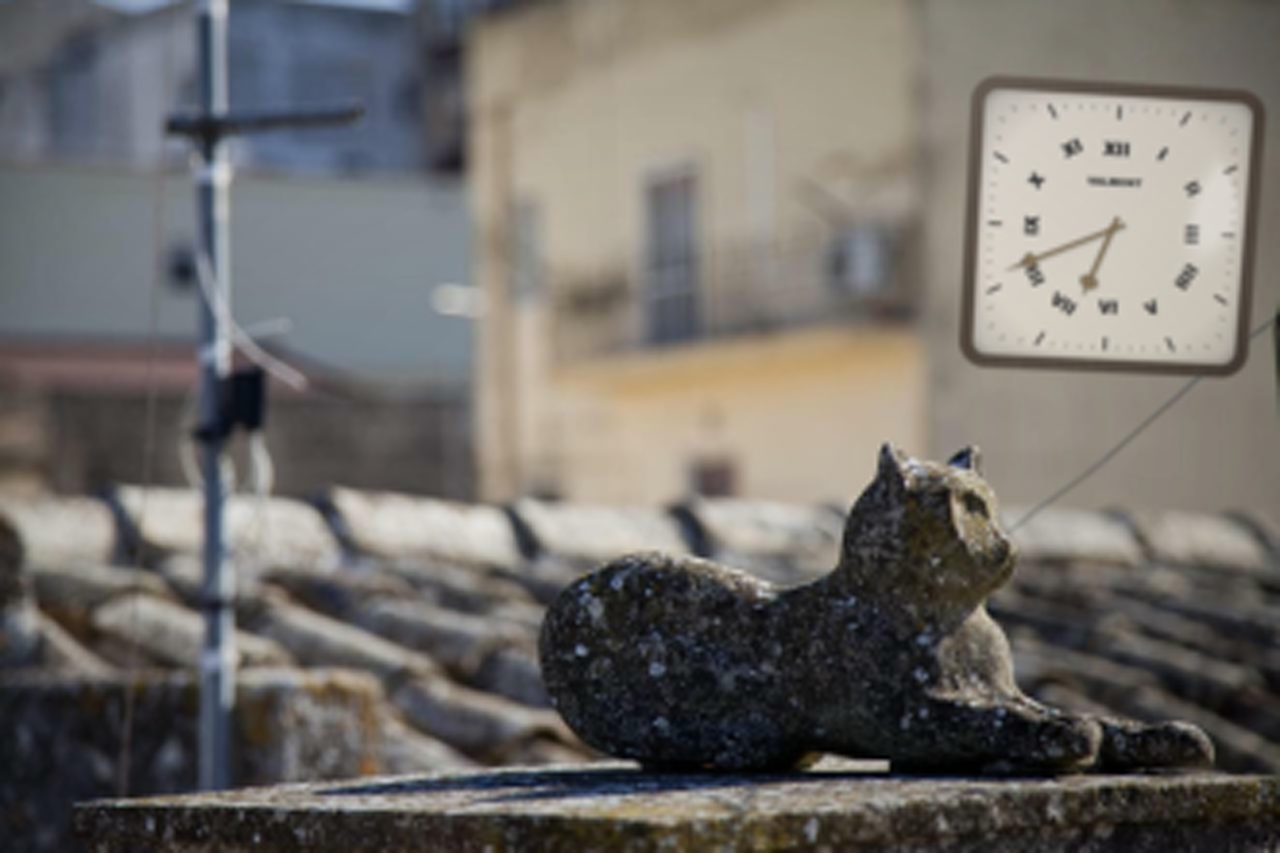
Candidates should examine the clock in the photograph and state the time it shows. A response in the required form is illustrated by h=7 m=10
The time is h=6 m=41
